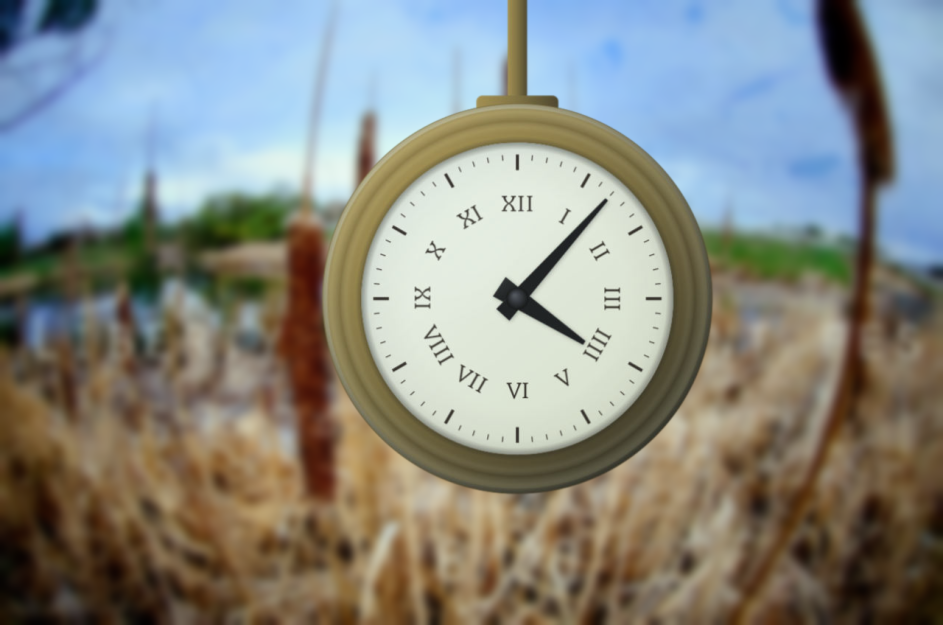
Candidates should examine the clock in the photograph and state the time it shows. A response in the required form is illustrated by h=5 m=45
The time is h=4 m=7
